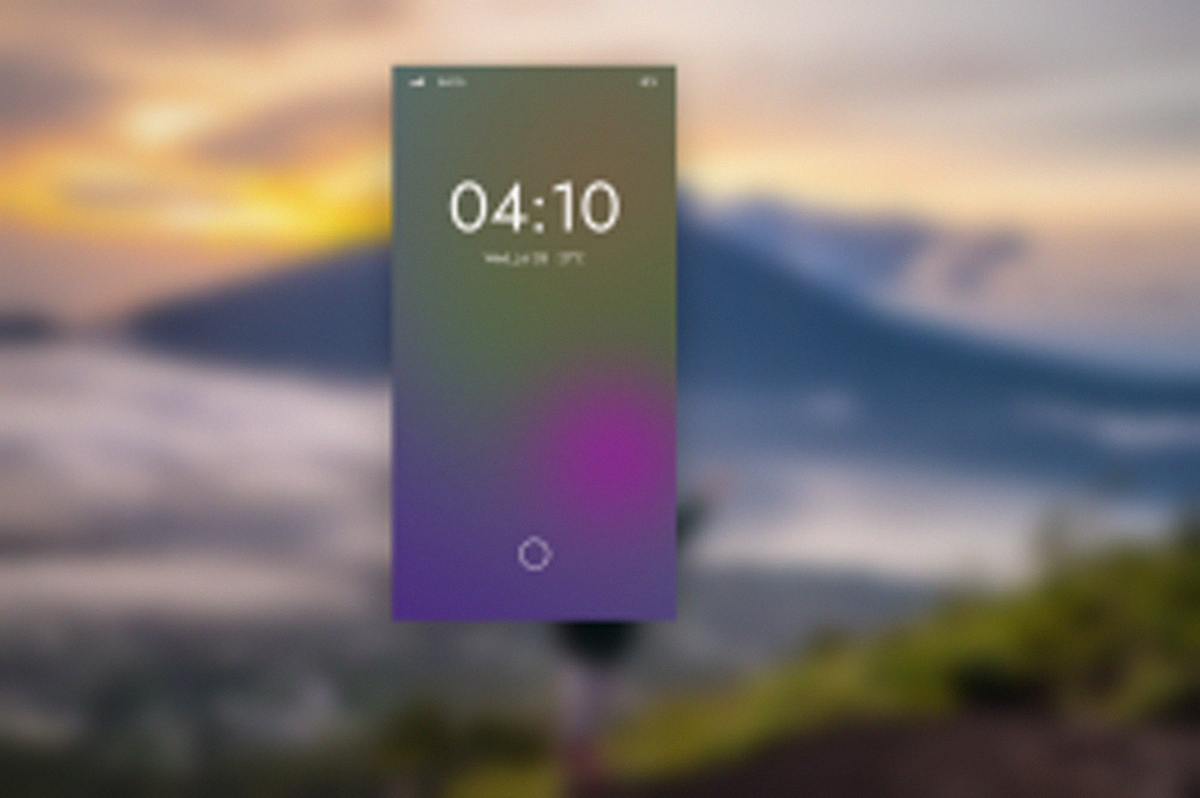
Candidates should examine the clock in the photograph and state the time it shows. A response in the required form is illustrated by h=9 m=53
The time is h=4 m=10
